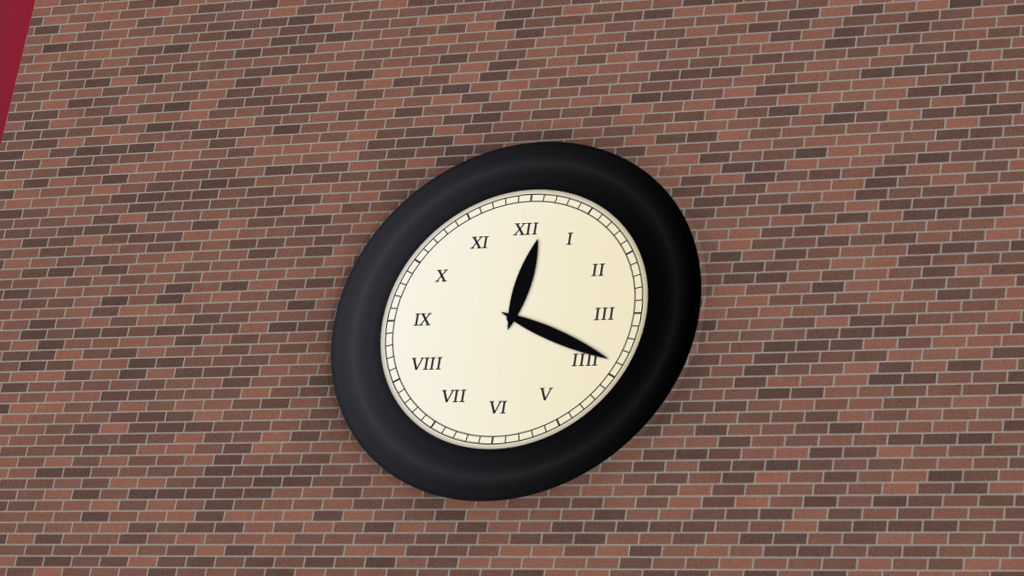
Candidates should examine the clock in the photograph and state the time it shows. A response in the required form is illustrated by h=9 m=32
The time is h=12 m=19
